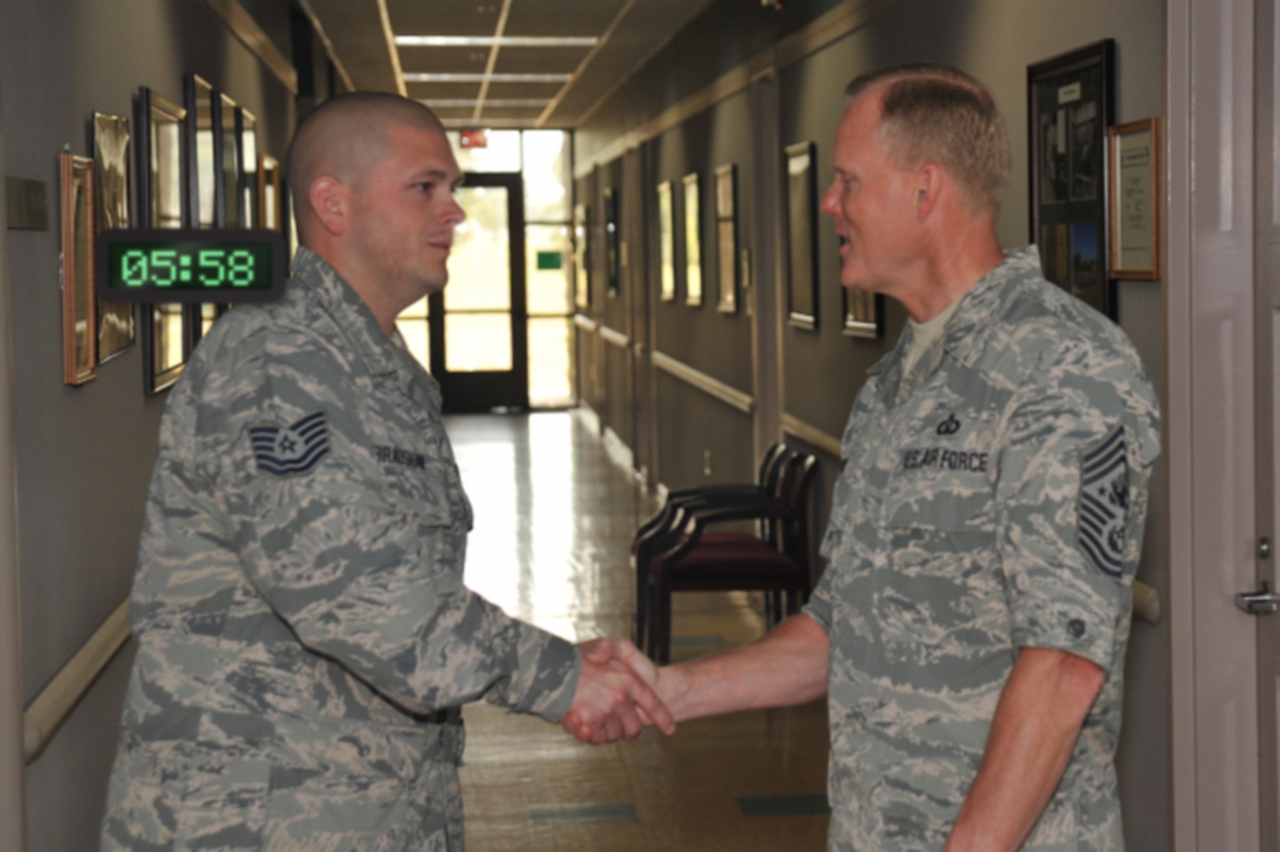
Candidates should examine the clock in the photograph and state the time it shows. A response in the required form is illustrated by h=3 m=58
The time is h=5 m=58
